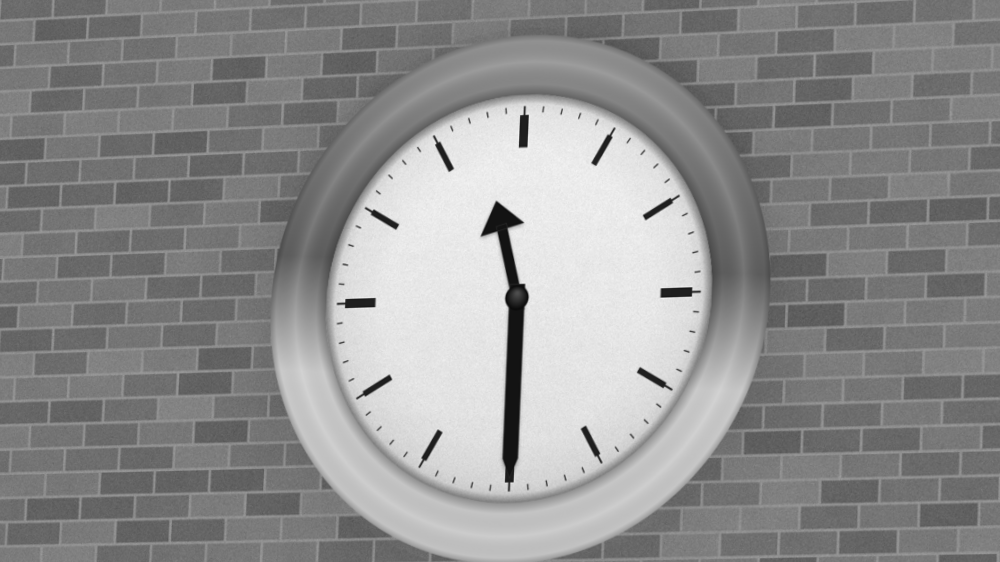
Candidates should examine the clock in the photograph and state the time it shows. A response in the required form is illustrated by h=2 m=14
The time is h=11 m=30
